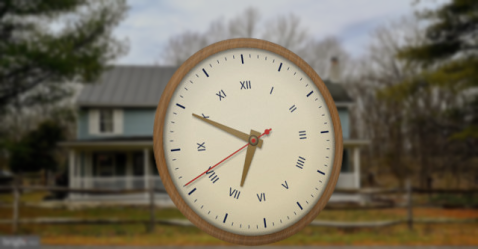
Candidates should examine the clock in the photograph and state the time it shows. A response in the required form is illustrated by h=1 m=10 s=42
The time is h=6 m=49 s=41
